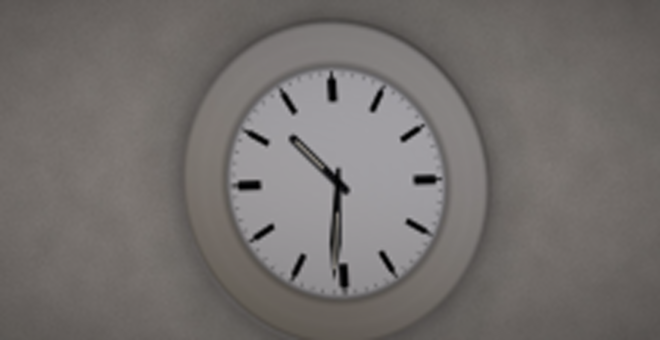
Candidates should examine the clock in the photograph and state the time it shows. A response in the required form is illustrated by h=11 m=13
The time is h=10 m=31
